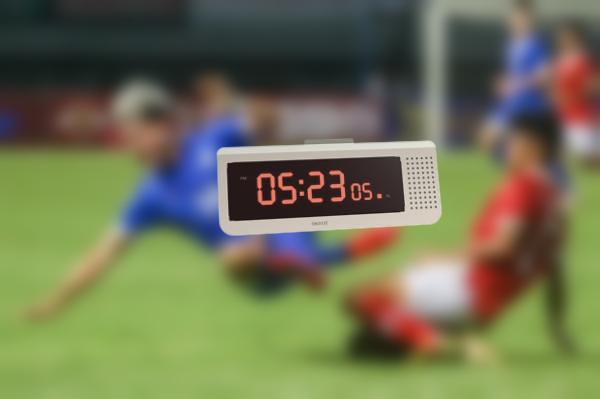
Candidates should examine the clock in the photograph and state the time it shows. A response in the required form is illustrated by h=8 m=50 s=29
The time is h=5 m=23 s=5
